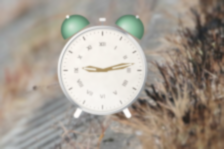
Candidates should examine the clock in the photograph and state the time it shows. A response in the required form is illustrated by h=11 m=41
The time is h=9 m=13
